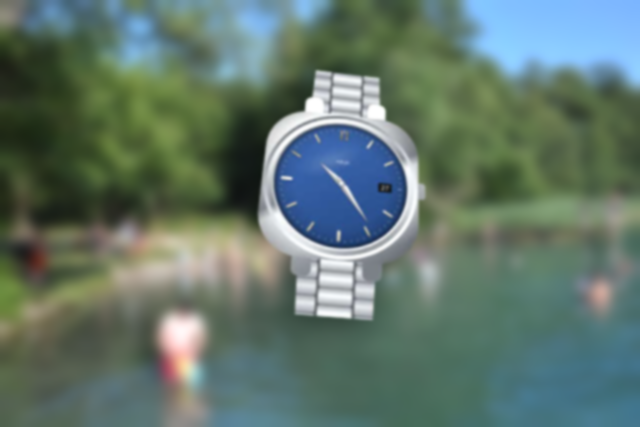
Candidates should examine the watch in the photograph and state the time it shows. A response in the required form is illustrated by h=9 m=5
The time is h=10 m=24
